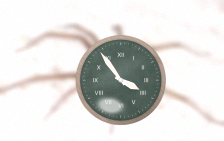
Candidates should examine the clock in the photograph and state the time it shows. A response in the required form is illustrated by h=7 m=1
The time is h=3 m=54
